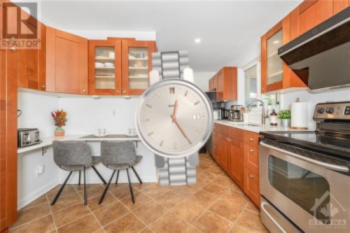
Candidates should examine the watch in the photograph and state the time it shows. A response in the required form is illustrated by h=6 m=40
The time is h=12 m=25
